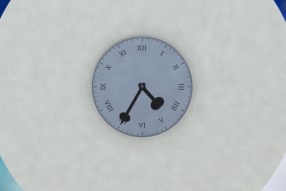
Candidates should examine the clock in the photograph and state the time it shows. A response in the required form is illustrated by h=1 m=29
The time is h=4 m=35
